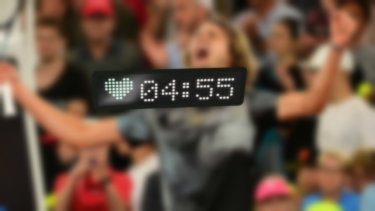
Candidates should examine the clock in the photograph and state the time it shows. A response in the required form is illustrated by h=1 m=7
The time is h=4 m=55
